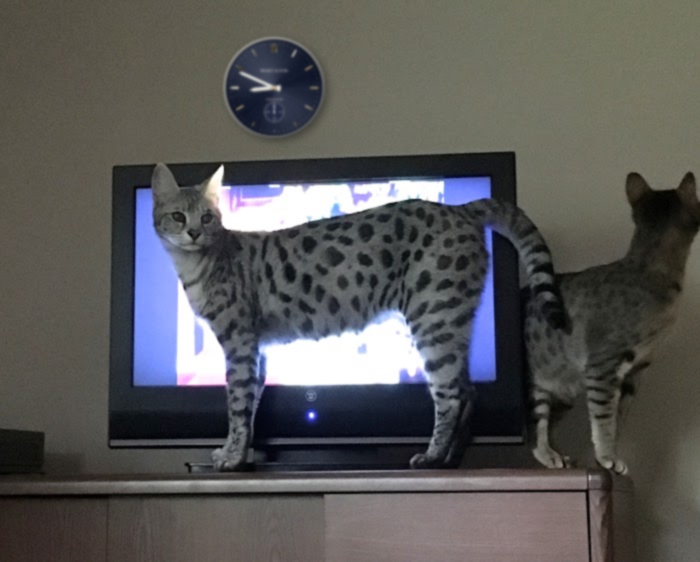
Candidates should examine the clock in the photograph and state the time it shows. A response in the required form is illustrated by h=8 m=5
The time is h=8 m=49
